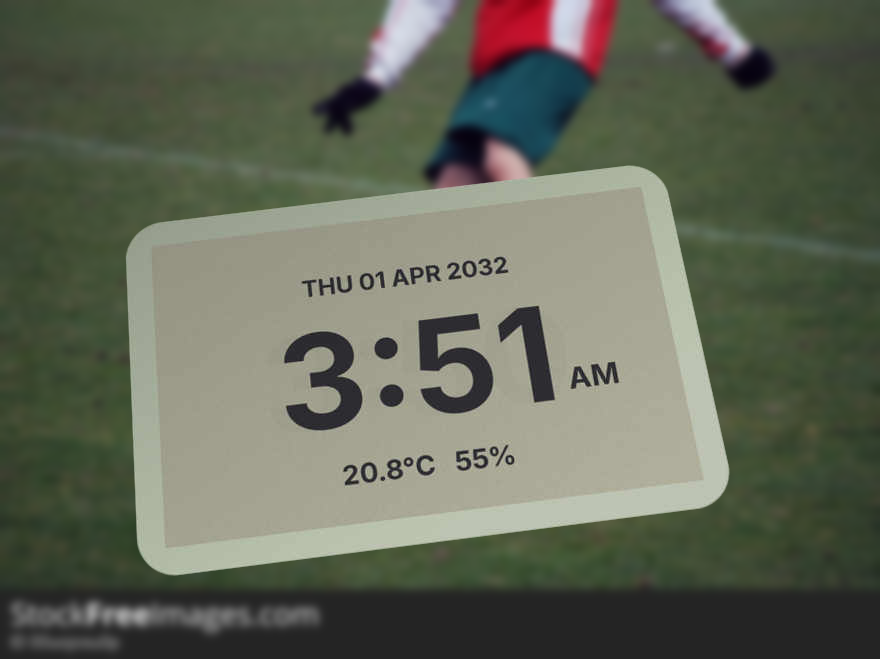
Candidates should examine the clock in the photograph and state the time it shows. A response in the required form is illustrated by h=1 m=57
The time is h=3 m=51
